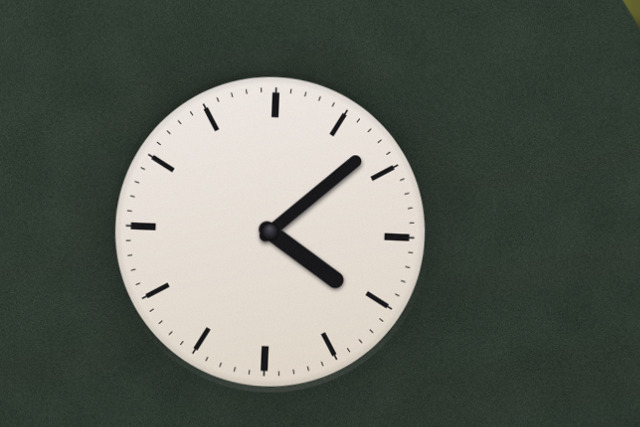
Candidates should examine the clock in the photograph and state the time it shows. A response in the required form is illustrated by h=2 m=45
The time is h=4 m=8
